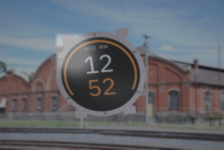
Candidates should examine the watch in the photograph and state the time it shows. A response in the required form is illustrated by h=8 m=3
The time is h=12 m=52
